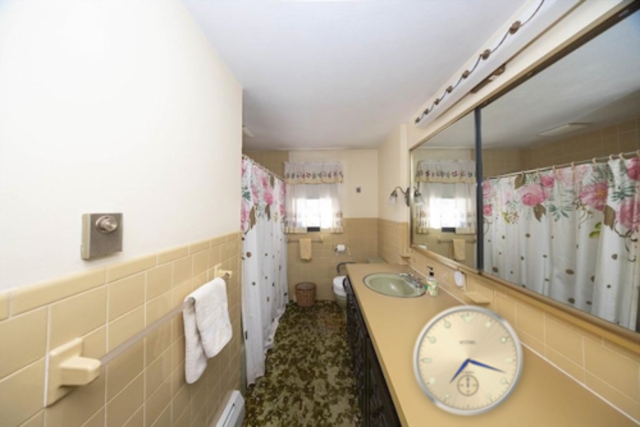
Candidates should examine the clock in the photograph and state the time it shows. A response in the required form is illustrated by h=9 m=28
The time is h=7 m=18
